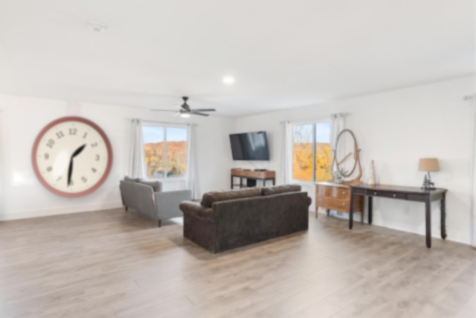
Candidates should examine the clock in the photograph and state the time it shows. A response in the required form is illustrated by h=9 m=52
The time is h=1 m=31
